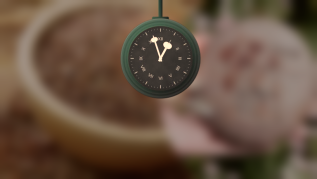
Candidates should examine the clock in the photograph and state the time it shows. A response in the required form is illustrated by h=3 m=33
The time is h=12 m=57
